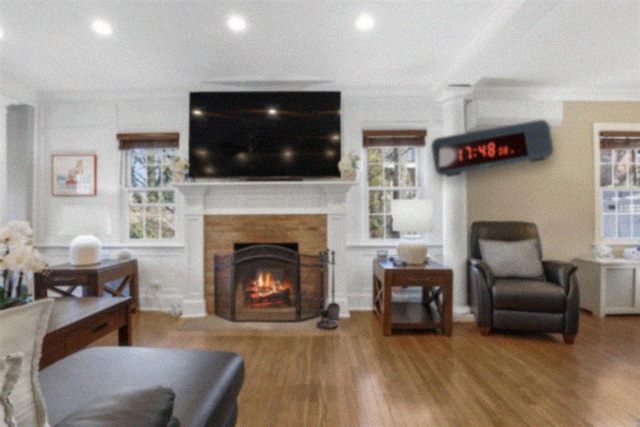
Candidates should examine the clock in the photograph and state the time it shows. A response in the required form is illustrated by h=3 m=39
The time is h=17 m=48
